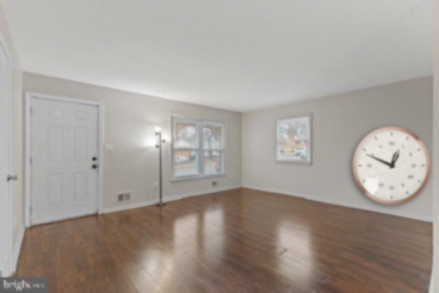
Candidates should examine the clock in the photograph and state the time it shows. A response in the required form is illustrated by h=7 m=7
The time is h=12 m=49
